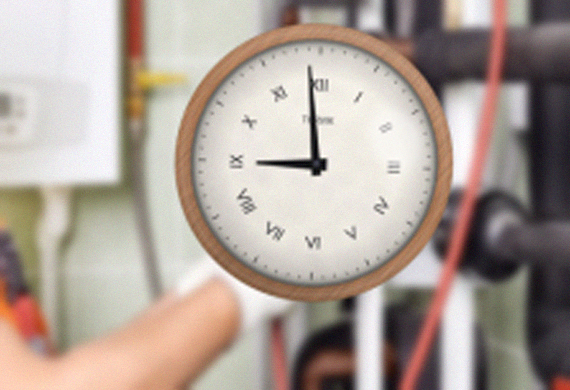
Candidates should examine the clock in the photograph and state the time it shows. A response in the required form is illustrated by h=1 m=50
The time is h=8 m=59
